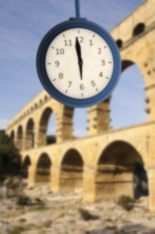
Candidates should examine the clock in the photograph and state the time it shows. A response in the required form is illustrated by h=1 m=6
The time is h=5 m=59
